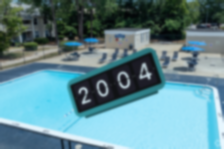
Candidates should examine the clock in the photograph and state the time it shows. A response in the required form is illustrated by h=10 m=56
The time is h=20 m=4
